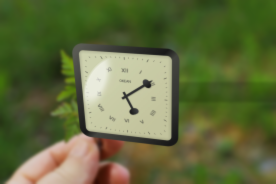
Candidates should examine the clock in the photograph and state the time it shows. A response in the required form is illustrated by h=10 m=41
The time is h=5 m=9
